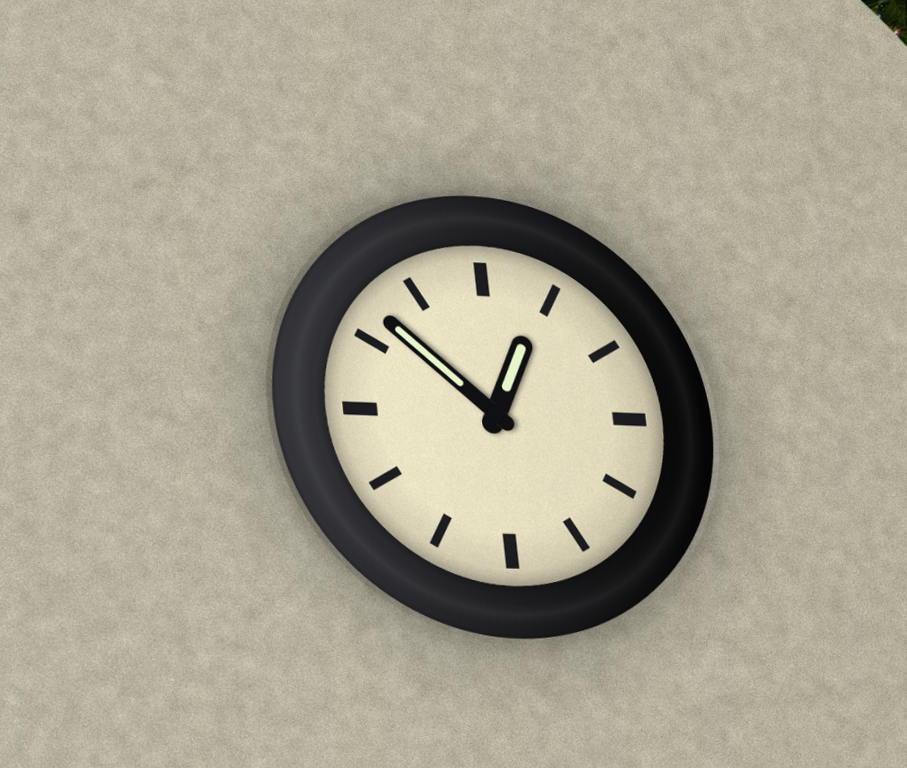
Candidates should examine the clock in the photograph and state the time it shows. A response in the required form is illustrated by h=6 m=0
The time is h=12 m=52
